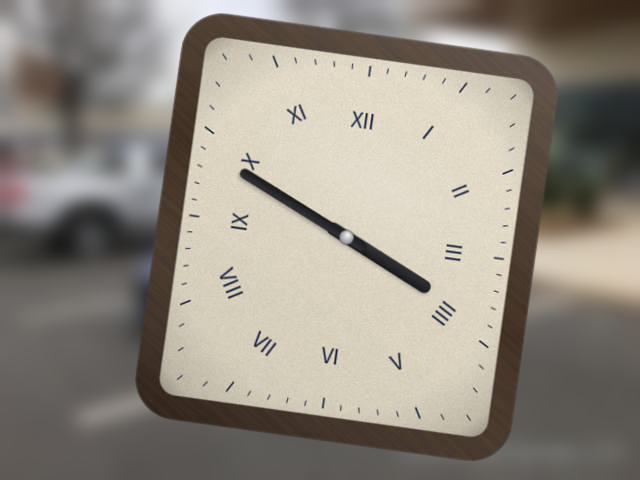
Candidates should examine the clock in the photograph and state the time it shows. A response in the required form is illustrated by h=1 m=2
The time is h=3 m=49
